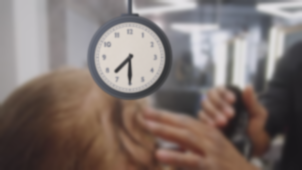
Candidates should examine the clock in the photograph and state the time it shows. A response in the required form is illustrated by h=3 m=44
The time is h=7 m=30
